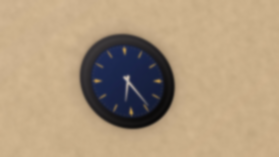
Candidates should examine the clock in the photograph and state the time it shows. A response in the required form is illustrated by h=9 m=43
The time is h=6 m=24
